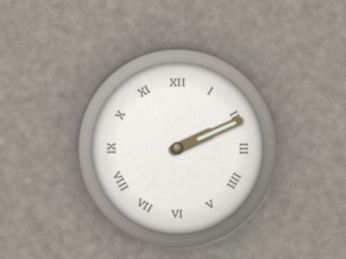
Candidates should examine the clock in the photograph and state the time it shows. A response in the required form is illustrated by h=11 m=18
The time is h=2 m=11
